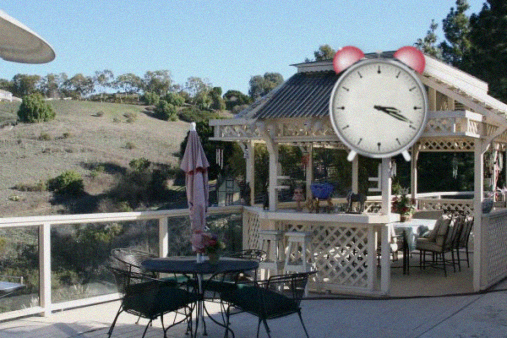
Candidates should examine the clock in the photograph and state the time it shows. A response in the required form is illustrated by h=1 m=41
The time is h=3 m=19
